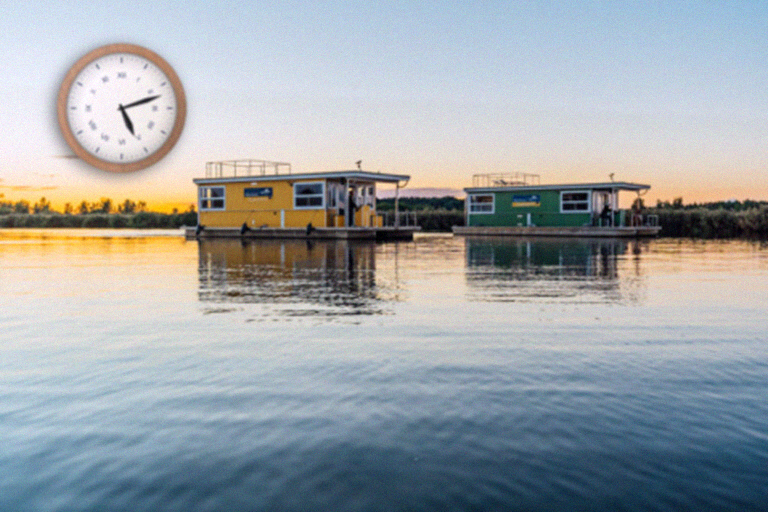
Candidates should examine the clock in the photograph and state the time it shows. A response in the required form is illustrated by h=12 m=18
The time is h=5 m=12
